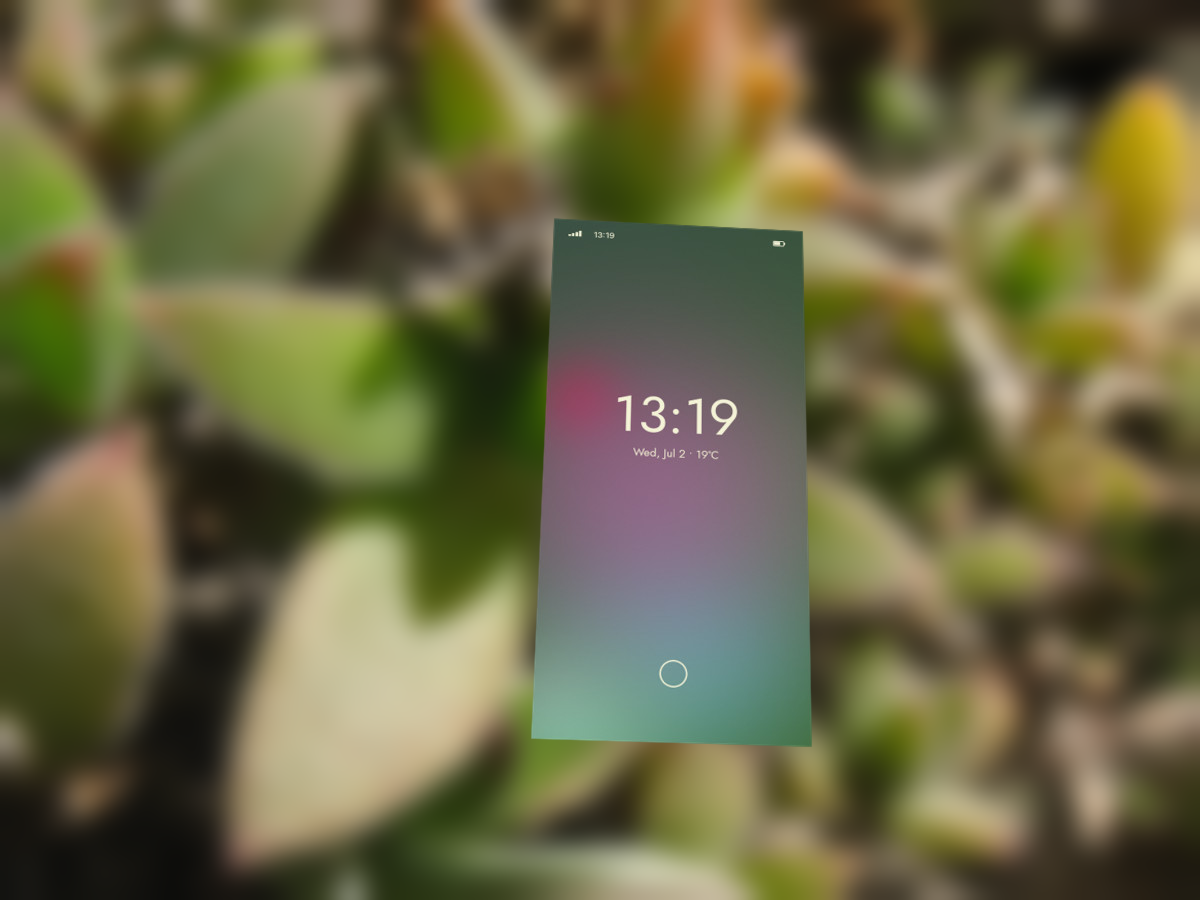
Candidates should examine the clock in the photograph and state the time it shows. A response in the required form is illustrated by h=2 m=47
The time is h=13 m=19
